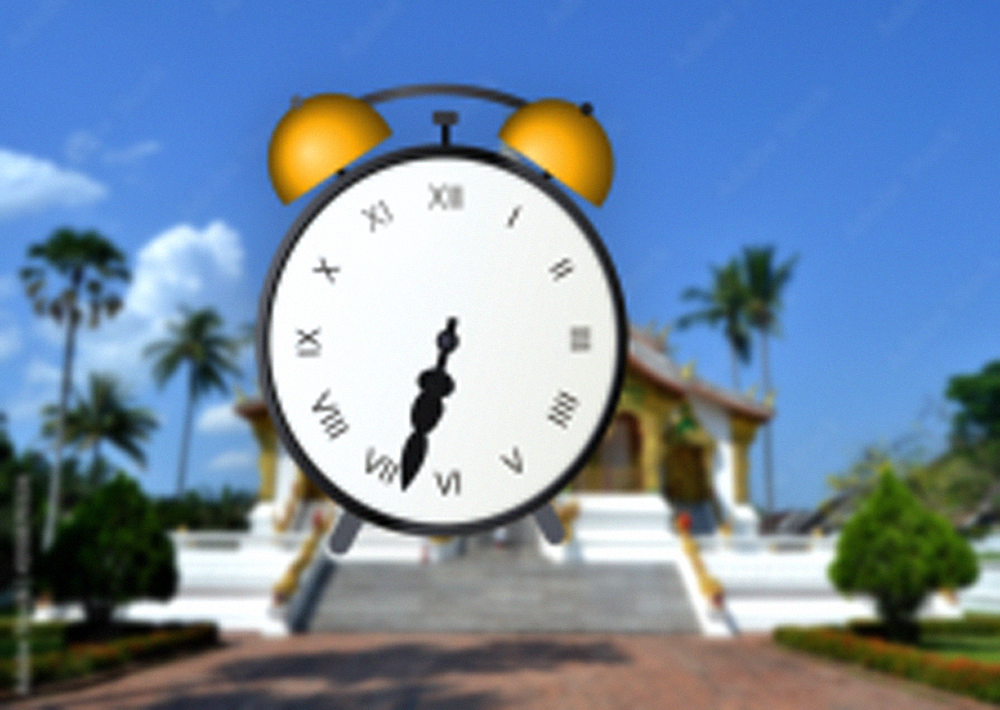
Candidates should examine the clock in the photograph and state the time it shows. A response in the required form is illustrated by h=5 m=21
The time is h=6 m=33
